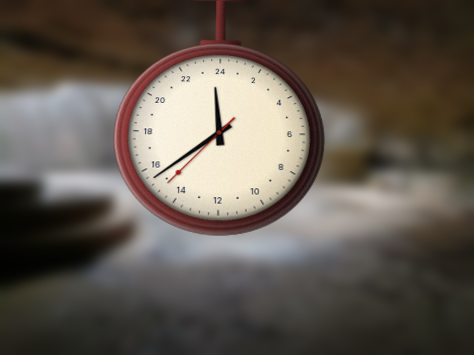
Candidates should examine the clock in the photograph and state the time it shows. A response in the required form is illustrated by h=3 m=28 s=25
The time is h=23 m=38 s=37
